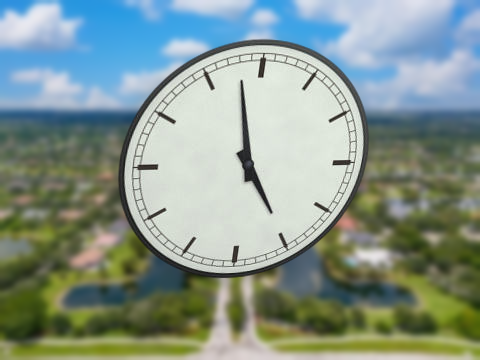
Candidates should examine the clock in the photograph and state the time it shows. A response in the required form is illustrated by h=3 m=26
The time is h=4 m=58
